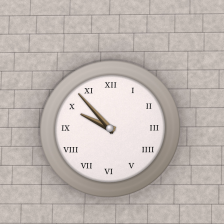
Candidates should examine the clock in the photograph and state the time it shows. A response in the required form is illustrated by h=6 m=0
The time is h=9 m=53
